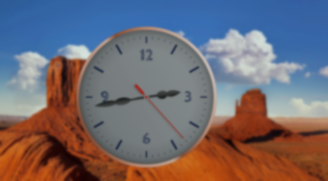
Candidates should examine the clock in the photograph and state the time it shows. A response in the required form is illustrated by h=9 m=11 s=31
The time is h=2 m=43 s=23
